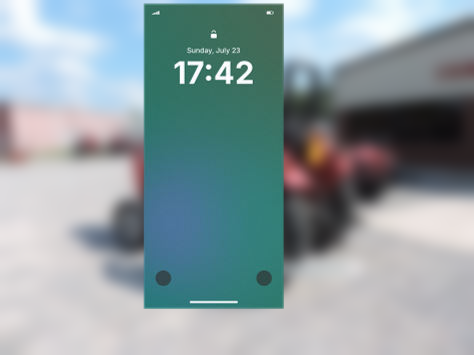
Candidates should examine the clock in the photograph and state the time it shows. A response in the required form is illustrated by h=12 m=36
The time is h=17 m=42
